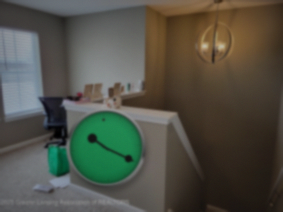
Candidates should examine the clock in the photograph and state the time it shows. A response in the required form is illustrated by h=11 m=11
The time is h=10 m=20
